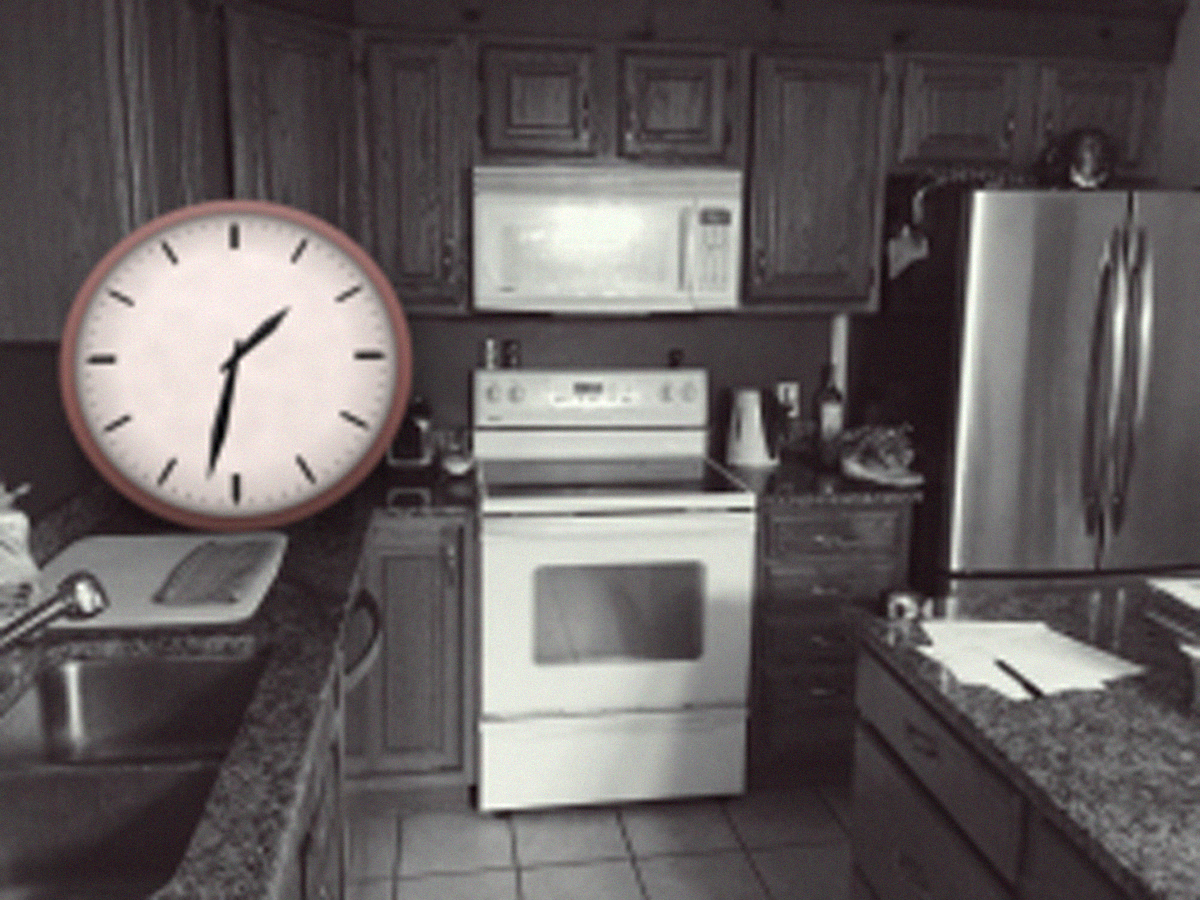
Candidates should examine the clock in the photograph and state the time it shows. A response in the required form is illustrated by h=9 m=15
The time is h=1 m=32
